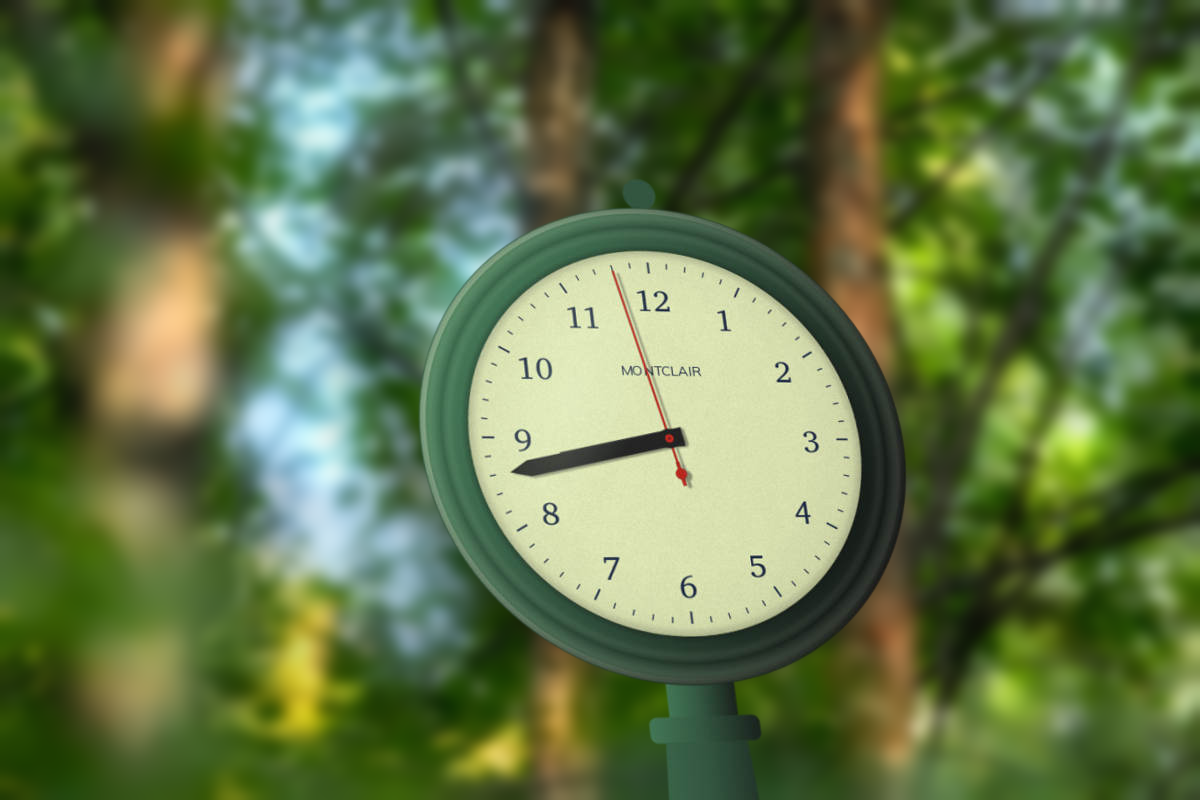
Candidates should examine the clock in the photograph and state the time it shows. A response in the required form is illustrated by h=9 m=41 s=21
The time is h=8 m=42 s=58
